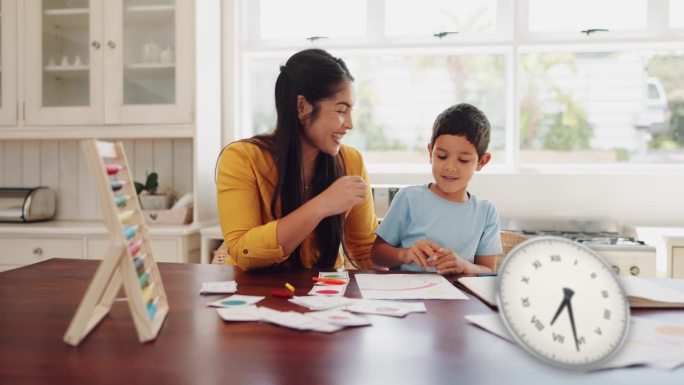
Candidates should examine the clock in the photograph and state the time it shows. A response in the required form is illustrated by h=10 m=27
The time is h=7 m=31
